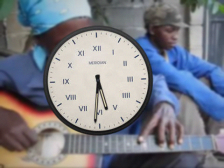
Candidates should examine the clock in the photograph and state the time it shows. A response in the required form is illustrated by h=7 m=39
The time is h=5 m=31
